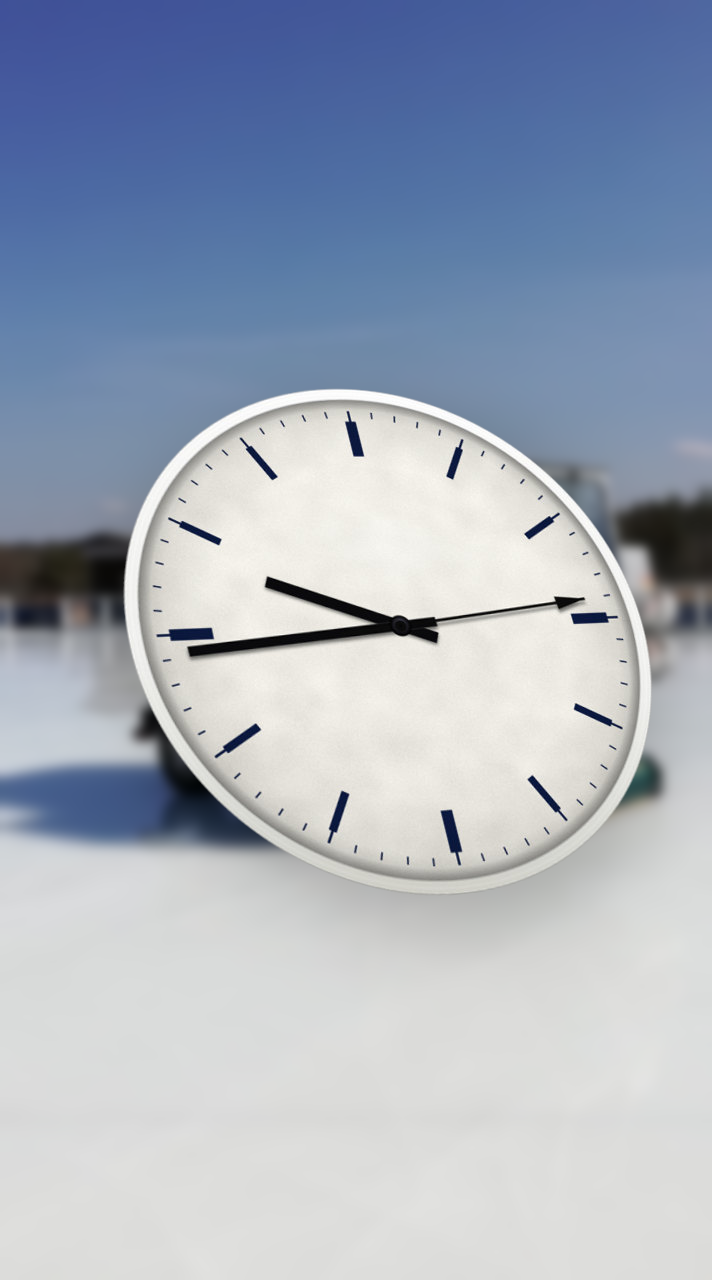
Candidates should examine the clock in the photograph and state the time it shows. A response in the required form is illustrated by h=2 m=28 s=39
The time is h=9 m=44 s=14
